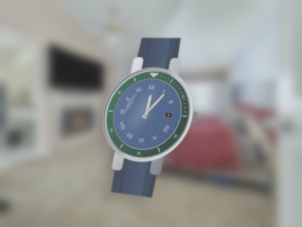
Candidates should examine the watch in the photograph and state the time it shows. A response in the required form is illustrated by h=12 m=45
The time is h=12 m=6
